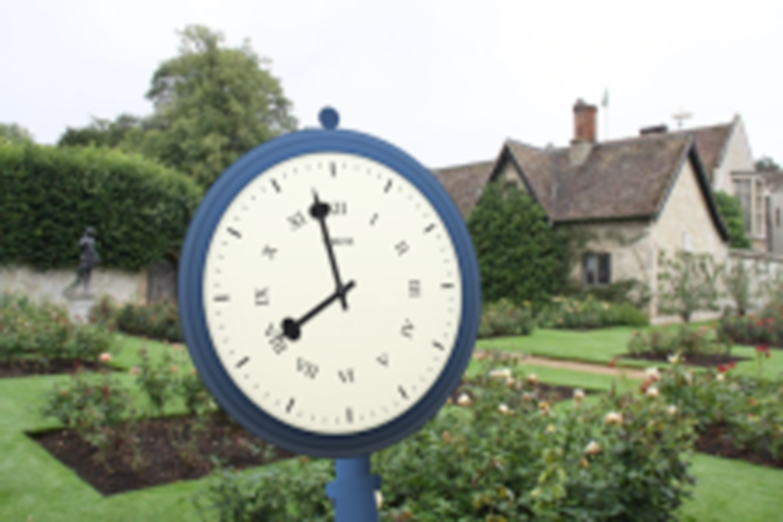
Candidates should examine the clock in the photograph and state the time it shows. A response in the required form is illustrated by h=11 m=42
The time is h=7 m=58
